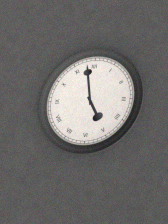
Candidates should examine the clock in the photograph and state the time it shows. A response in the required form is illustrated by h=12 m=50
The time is h=4 m=58
